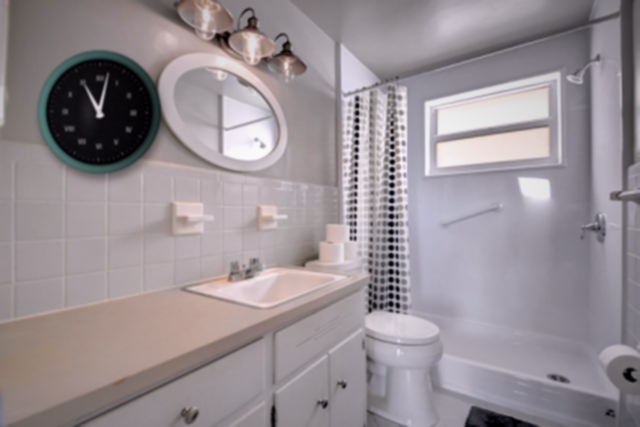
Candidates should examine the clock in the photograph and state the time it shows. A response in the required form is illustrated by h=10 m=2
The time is h=11 m=2
